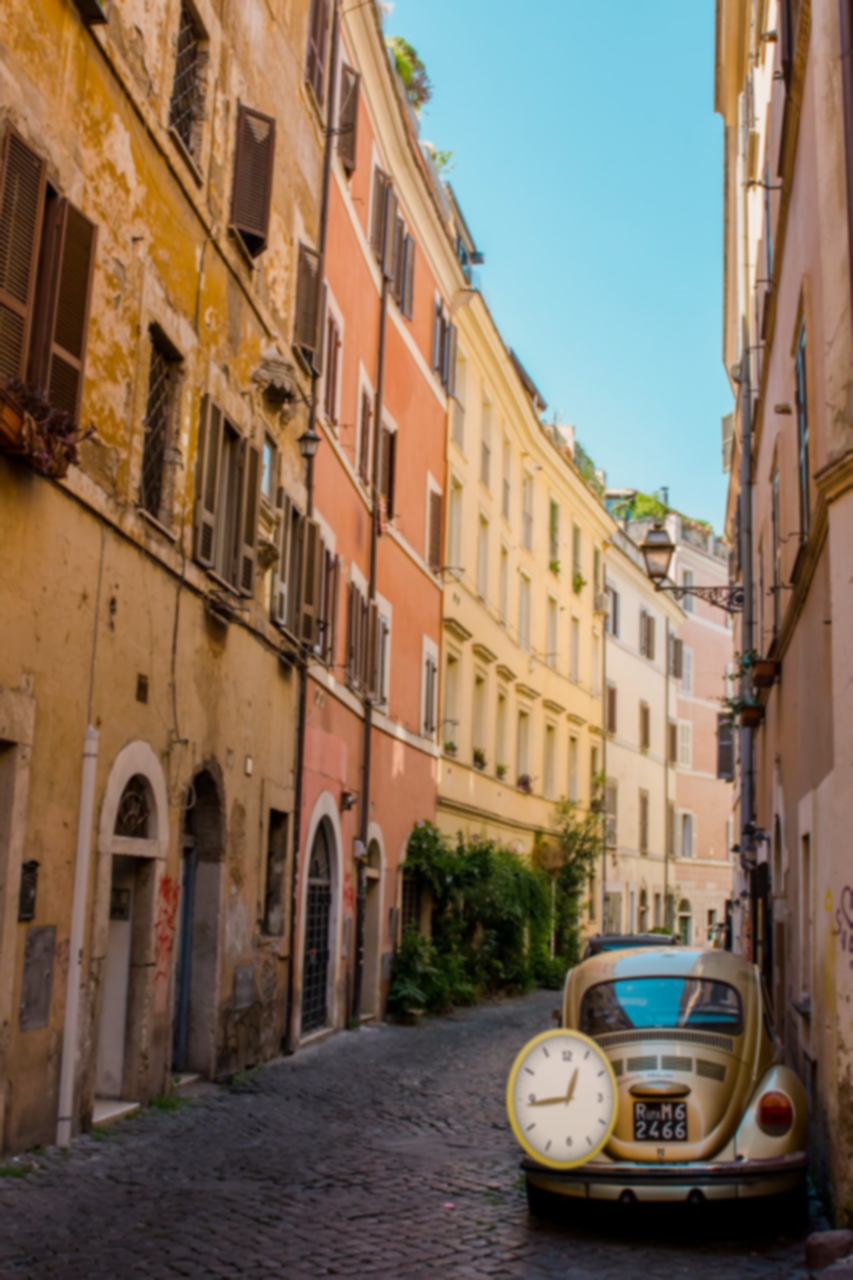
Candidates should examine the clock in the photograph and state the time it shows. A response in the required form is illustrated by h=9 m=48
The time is h=12 m=44
